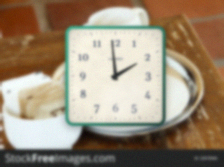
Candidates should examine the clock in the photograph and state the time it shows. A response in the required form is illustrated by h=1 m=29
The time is h=1 m=59
